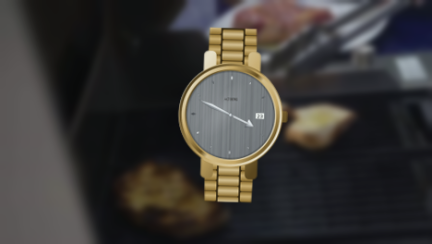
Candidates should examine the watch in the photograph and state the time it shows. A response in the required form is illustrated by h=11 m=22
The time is h=3 m=49
